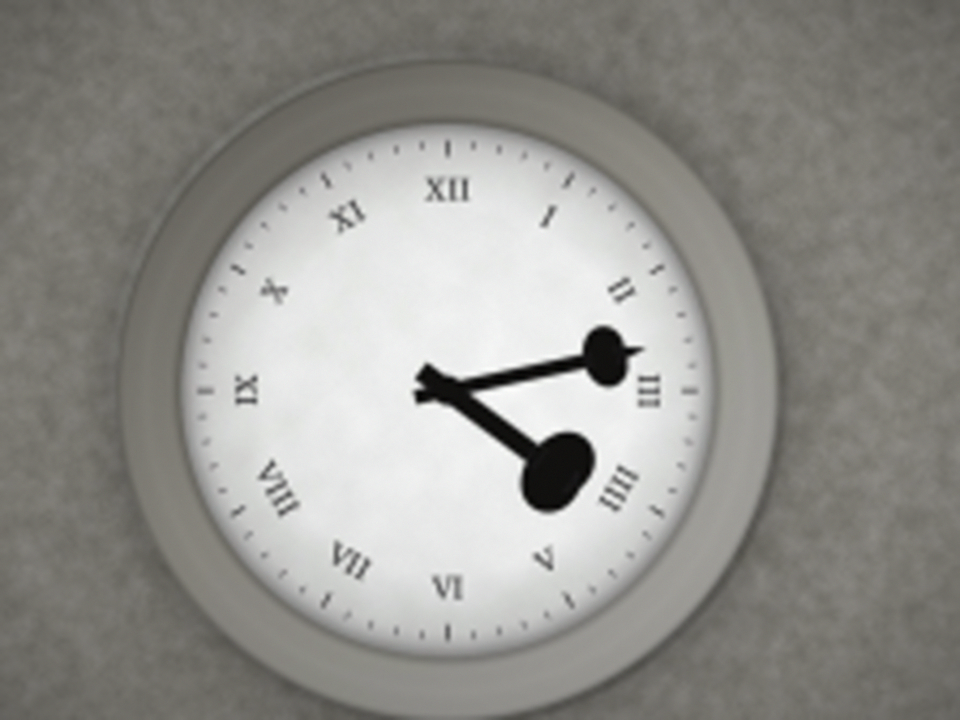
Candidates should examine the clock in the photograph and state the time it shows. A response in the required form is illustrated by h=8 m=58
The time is h=4 m=13
